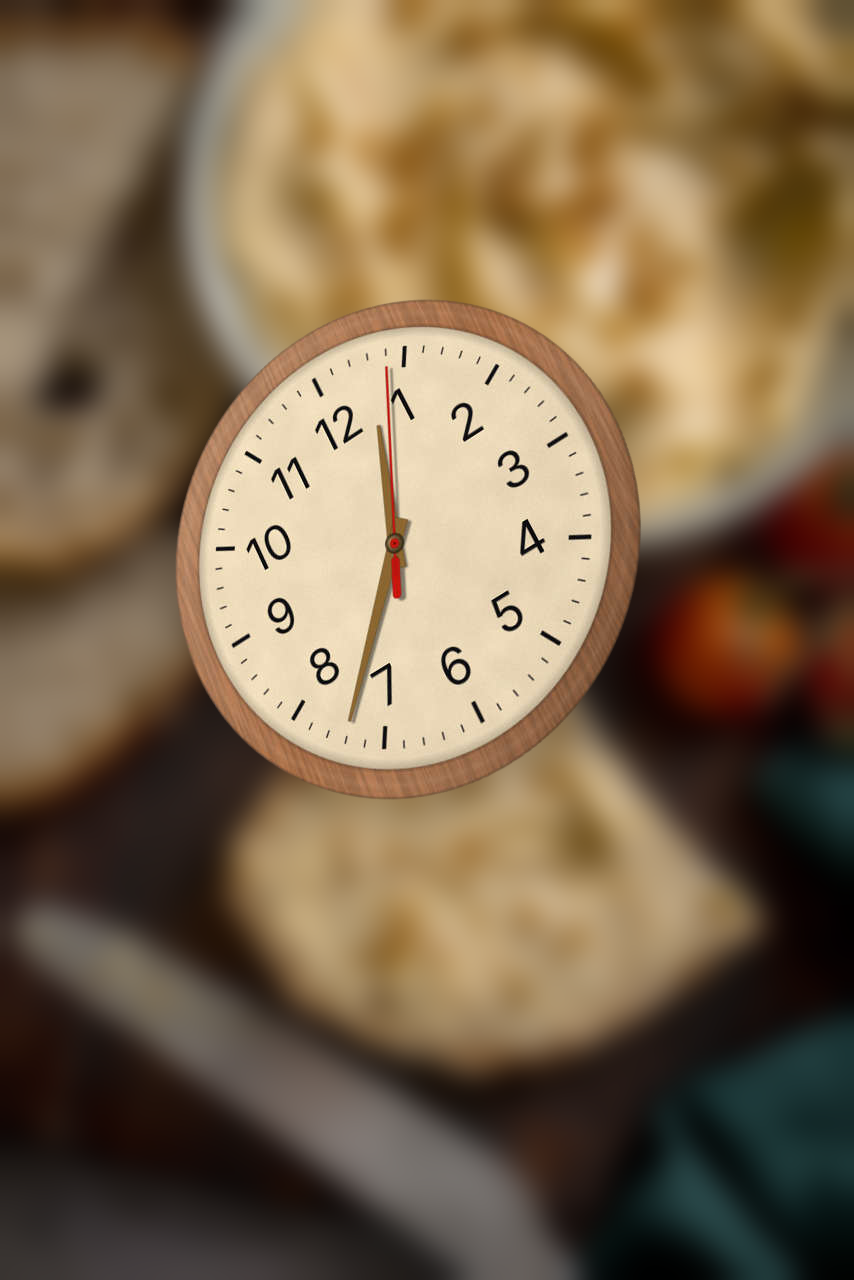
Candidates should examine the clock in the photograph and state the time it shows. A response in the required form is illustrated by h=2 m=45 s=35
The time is h=12 m=37 s=4
